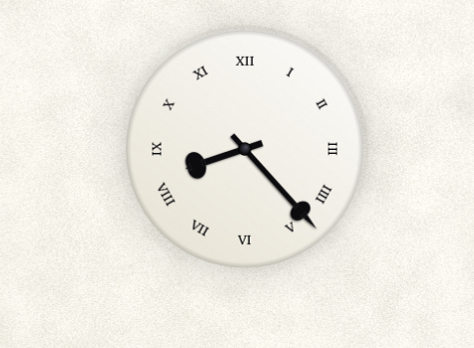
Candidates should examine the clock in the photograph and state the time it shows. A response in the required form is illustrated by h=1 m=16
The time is h=8 m=23
